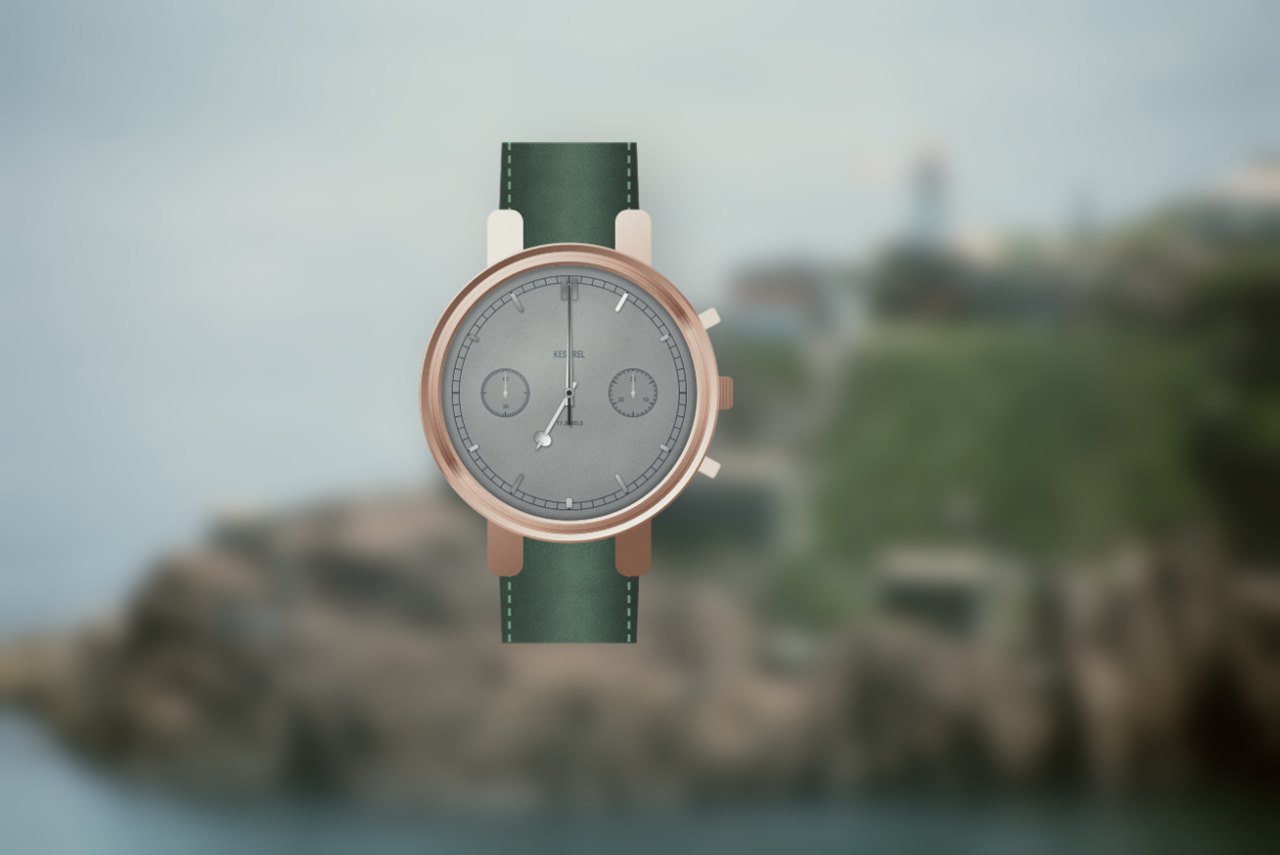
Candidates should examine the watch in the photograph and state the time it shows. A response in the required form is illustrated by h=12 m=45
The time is h=7 m=0
